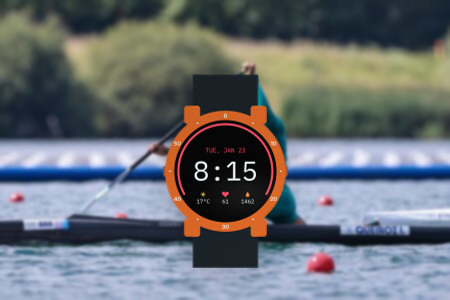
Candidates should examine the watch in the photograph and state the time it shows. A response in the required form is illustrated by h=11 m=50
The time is h=8 m=15
